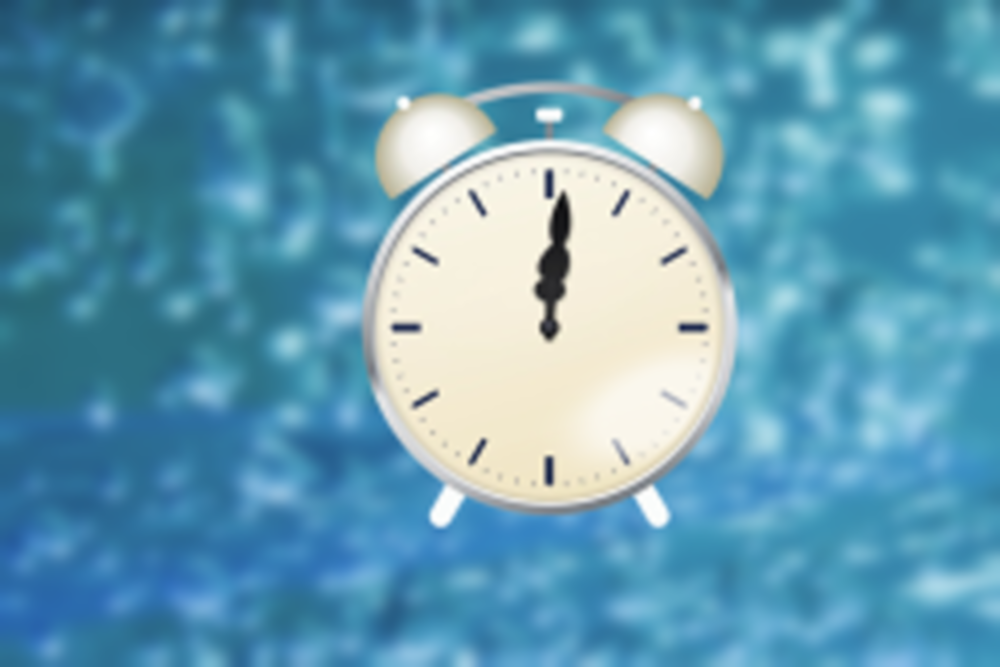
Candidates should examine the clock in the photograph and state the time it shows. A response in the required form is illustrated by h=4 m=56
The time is h=12 m=1
